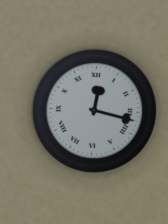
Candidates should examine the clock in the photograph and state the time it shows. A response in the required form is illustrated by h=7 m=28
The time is h=12 m=17
